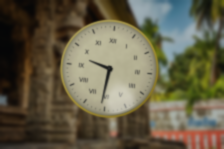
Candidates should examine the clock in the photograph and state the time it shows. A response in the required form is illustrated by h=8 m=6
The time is h=9 m=31
